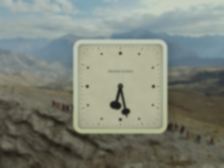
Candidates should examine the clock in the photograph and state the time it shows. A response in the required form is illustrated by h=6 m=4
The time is h=6 m=28
